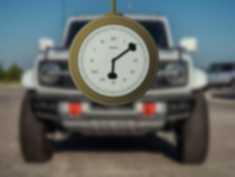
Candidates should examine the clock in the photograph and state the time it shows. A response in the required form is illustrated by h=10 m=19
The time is h=6 m=9
